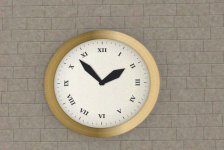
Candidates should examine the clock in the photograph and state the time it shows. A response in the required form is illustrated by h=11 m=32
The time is h=1 m=53
